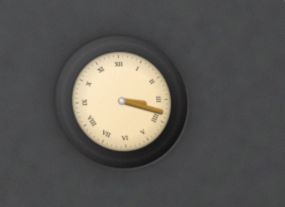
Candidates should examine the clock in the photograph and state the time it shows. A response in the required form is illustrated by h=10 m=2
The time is h=3 m=18
